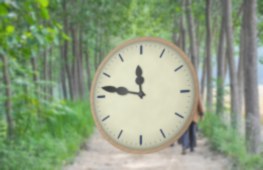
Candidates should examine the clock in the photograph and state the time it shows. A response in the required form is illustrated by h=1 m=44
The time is h=11 m=47
